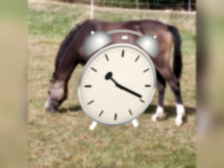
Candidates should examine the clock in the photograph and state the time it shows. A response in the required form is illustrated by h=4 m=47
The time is h=10 m=19
